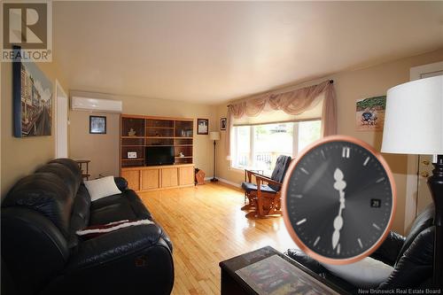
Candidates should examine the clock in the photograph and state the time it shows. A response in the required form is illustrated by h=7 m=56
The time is h=11 m=31
